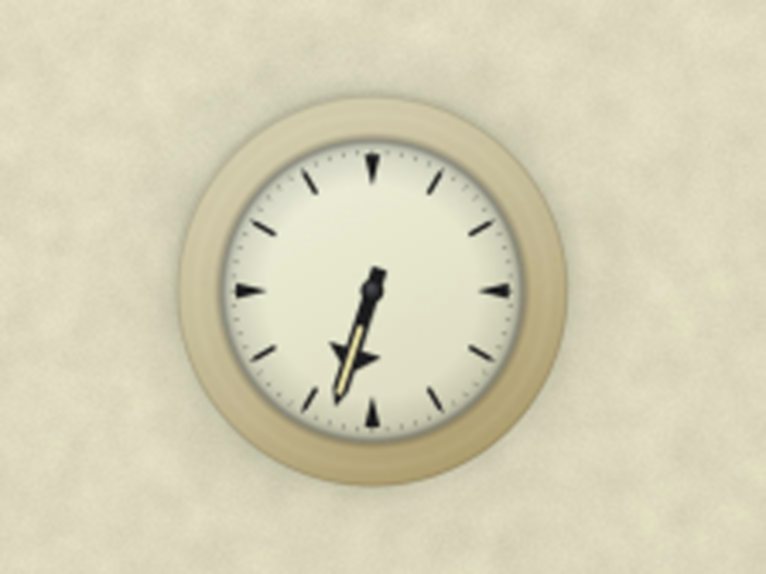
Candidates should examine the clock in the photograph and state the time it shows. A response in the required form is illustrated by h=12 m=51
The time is h=6 m=33
